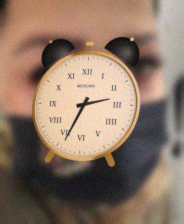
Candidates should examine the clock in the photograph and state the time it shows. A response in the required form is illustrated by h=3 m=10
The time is h=2 m=34
